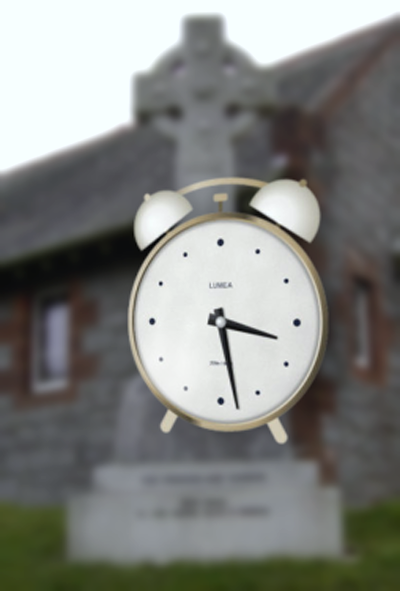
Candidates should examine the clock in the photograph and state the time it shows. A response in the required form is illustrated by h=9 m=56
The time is h=3 m=28
